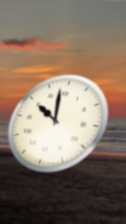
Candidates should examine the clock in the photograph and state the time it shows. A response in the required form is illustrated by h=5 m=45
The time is h=9 m=58
